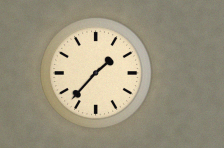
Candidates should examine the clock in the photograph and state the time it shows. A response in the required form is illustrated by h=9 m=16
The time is h=1 m=37
